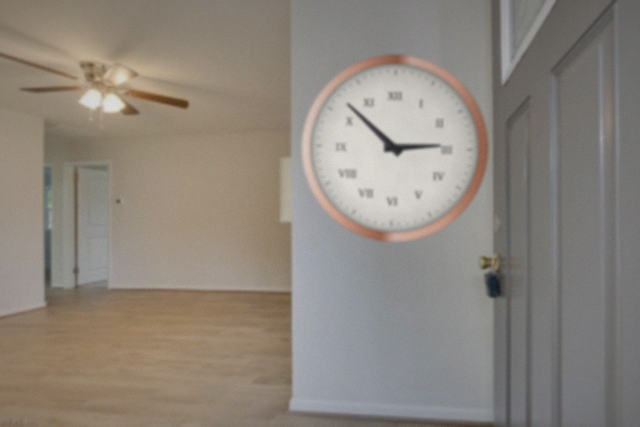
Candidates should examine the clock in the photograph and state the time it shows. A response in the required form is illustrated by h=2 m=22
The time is h=2 m=52
